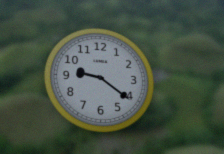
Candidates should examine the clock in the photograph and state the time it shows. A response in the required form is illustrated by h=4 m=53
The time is h=9 m=21
